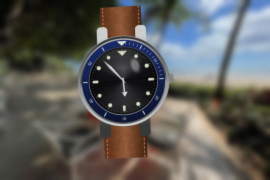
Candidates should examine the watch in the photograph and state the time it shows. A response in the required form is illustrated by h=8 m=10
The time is h=5 m=53
